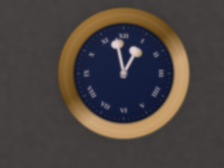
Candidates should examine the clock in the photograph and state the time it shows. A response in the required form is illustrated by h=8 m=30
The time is h=12 m=58
